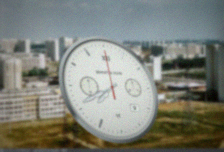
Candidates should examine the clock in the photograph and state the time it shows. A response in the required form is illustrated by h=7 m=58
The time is h=7 m=41
